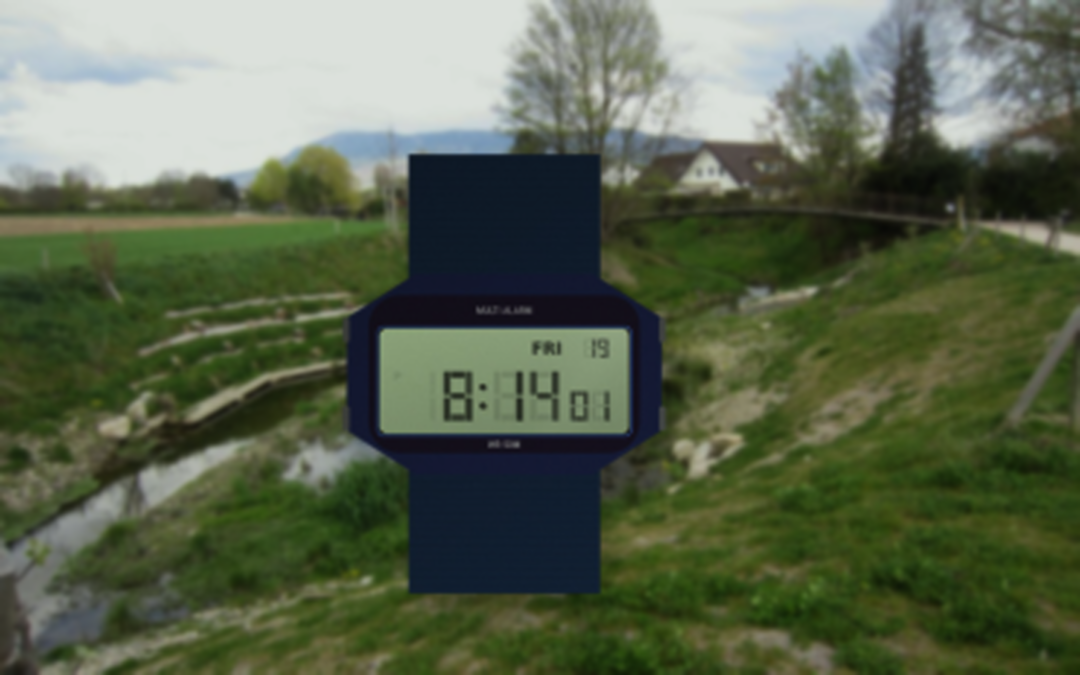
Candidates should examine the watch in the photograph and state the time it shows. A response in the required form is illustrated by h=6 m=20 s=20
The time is h=8 m=14 s=1
